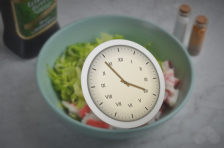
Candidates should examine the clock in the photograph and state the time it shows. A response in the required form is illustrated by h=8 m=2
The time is h=3 m=54
